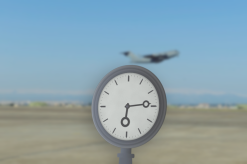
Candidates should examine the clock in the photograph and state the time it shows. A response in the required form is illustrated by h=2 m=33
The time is h=6 m=14
